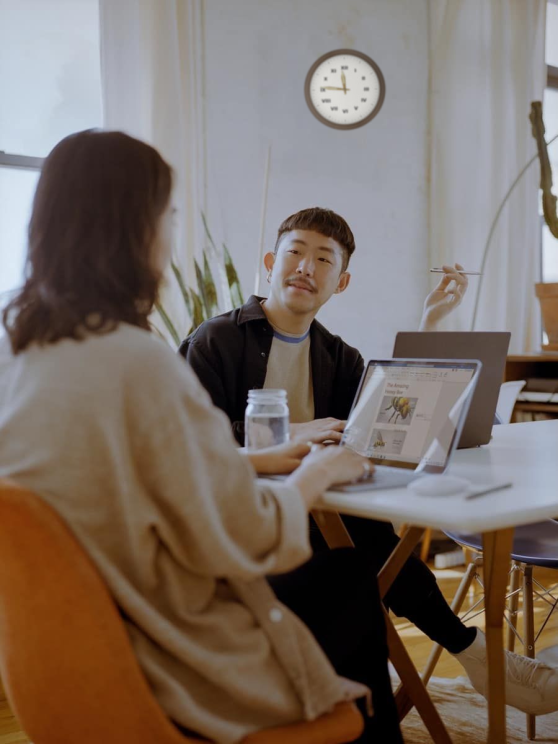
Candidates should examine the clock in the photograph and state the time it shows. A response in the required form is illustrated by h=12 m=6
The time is h=11 m=46
